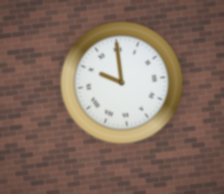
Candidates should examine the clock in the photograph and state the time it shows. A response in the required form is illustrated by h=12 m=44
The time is h=10 m=0
